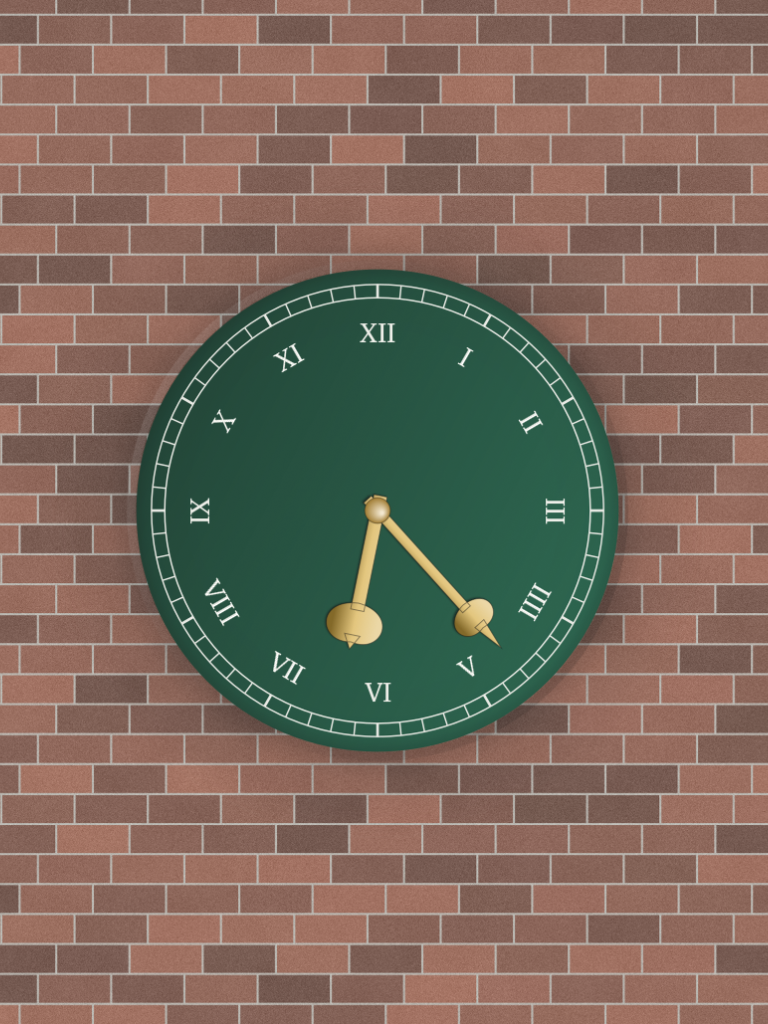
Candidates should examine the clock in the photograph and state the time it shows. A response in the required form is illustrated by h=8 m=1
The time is h=6 m=23
